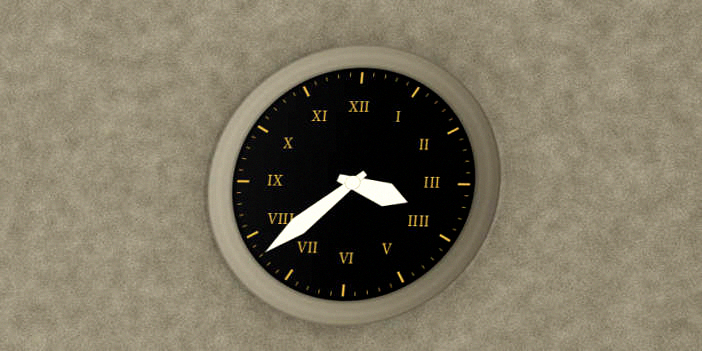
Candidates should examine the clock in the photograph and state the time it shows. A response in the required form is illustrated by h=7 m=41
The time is h=3 m=38
